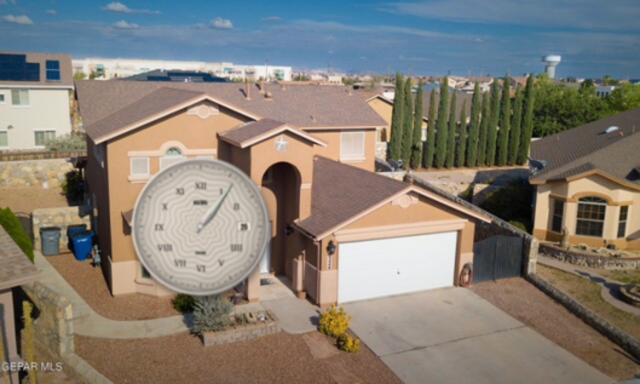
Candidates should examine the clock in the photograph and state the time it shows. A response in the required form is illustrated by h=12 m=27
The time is h=1 m=6
